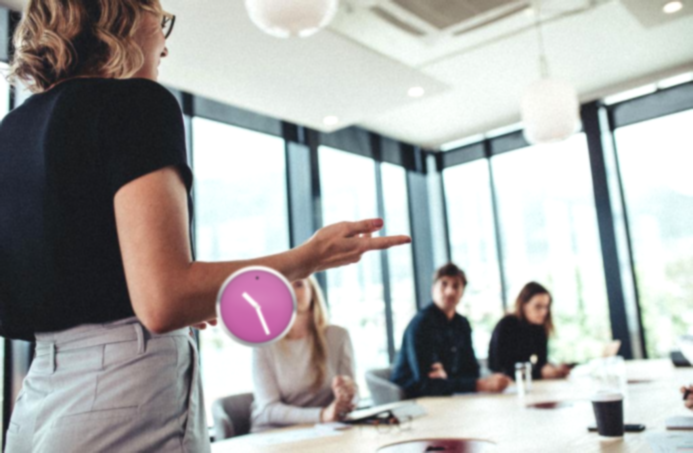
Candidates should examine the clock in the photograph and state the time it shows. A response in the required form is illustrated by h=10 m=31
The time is h=10 m=26
